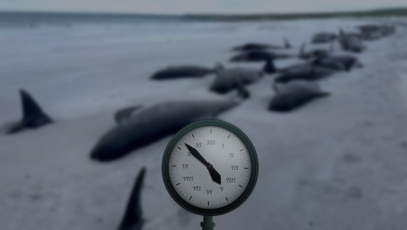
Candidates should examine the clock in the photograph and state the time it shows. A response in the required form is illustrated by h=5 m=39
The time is h=4 m=52
